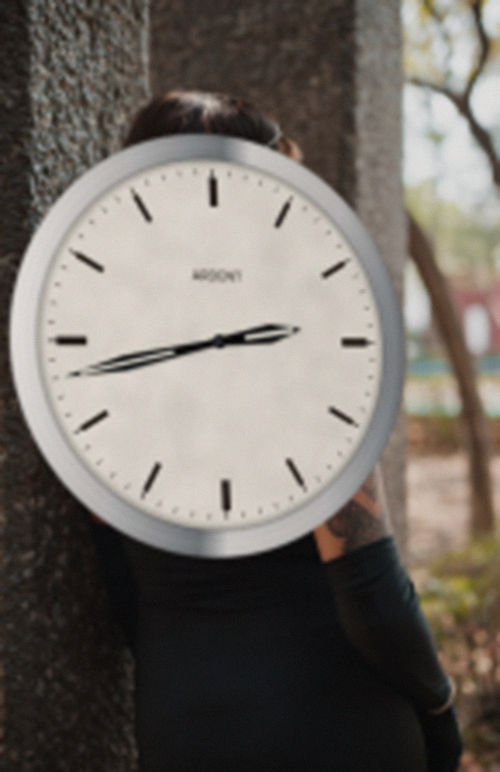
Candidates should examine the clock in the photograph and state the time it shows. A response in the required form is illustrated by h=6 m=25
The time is h=2 m=43
